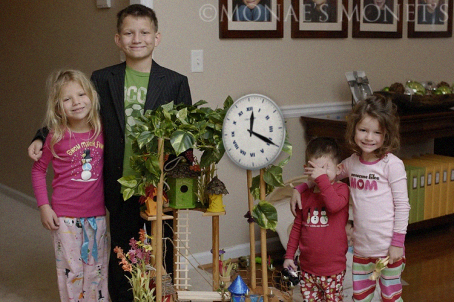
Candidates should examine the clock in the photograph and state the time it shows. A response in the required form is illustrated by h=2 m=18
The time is h=12 m=20
